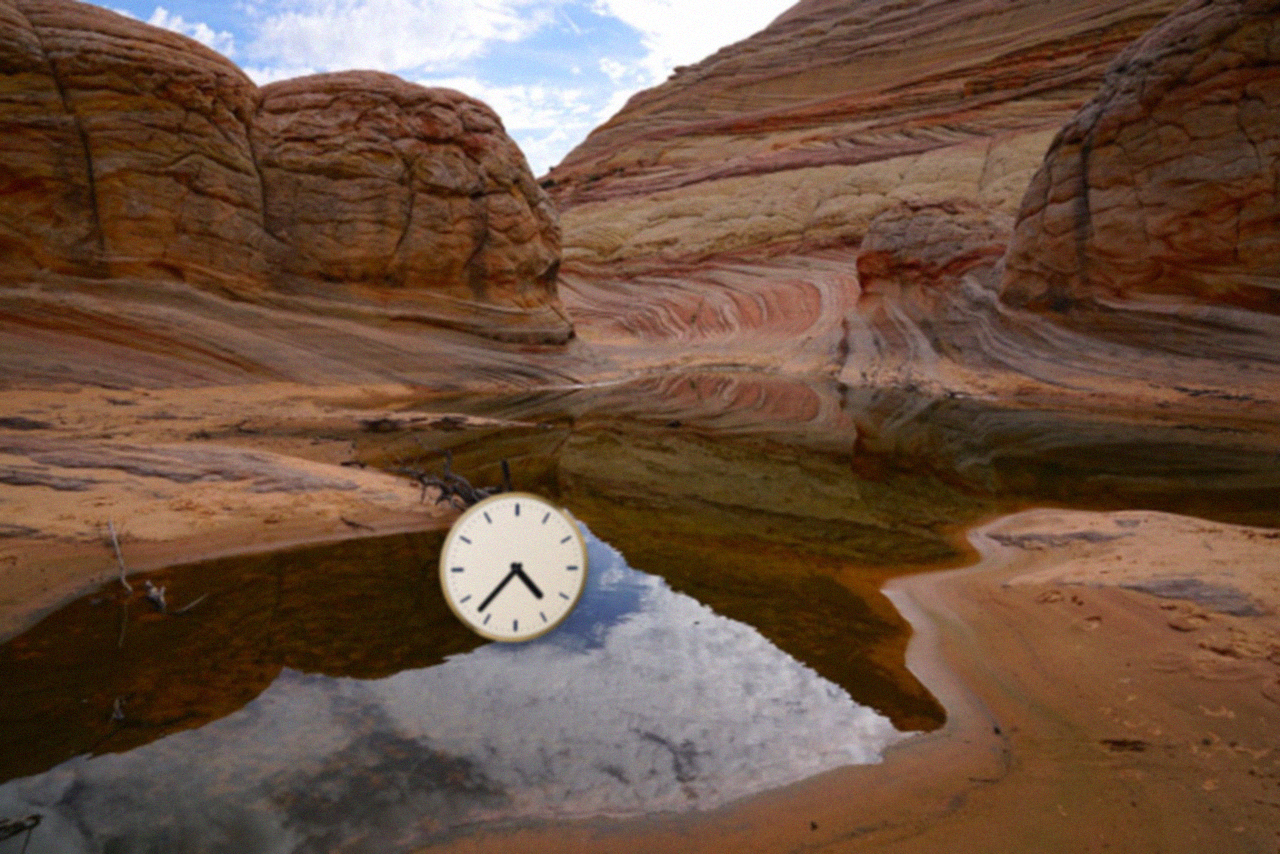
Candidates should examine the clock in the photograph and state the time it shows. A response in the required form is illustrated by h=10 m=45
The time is h=4 m=37
